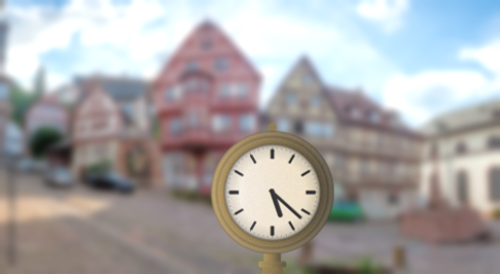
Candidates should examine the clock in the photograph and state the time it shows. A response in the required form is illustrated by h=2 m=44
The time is h=5 m=22
